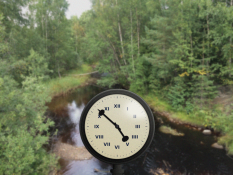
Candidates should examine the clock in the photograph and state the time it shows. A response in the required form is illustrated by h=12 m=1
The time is h=4 m=52
